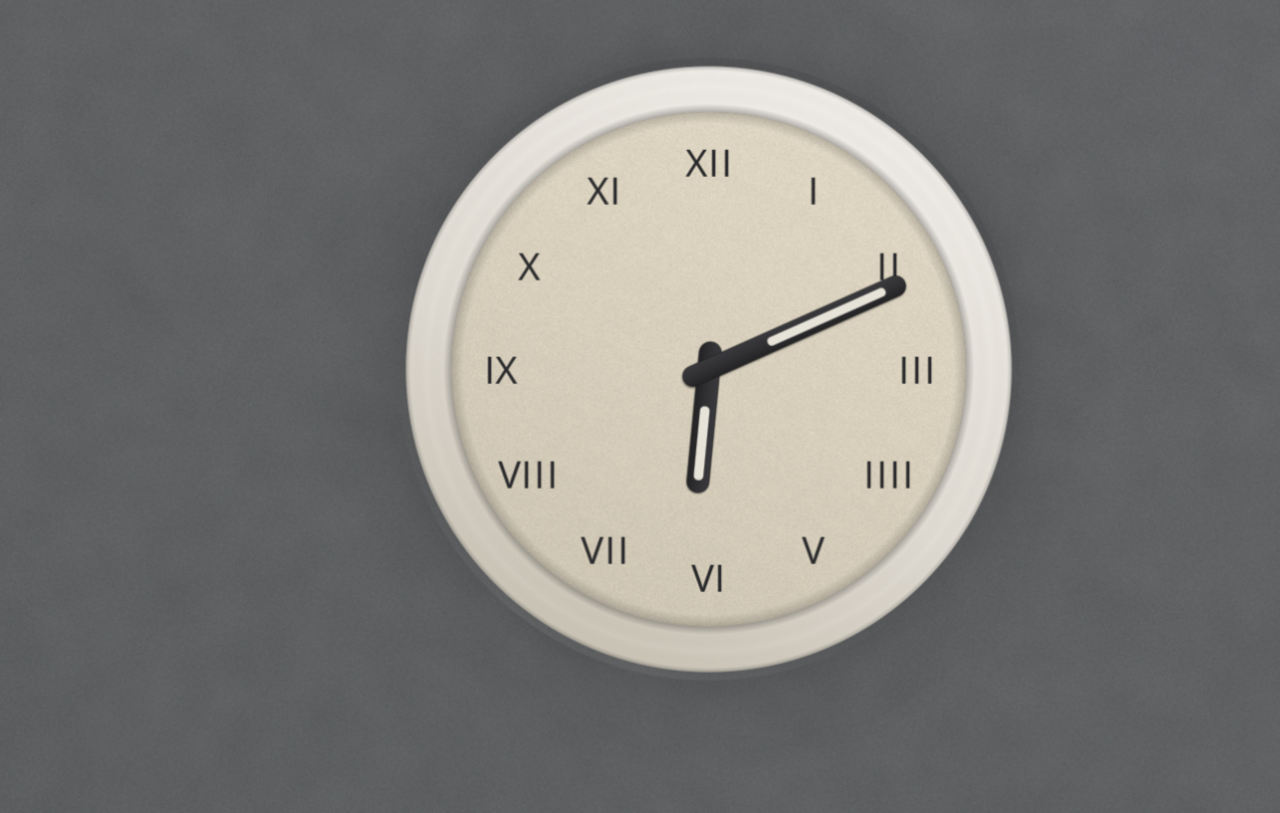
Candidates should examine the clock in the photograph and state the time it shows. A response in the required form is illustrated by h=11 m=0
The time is h=6 m=11
